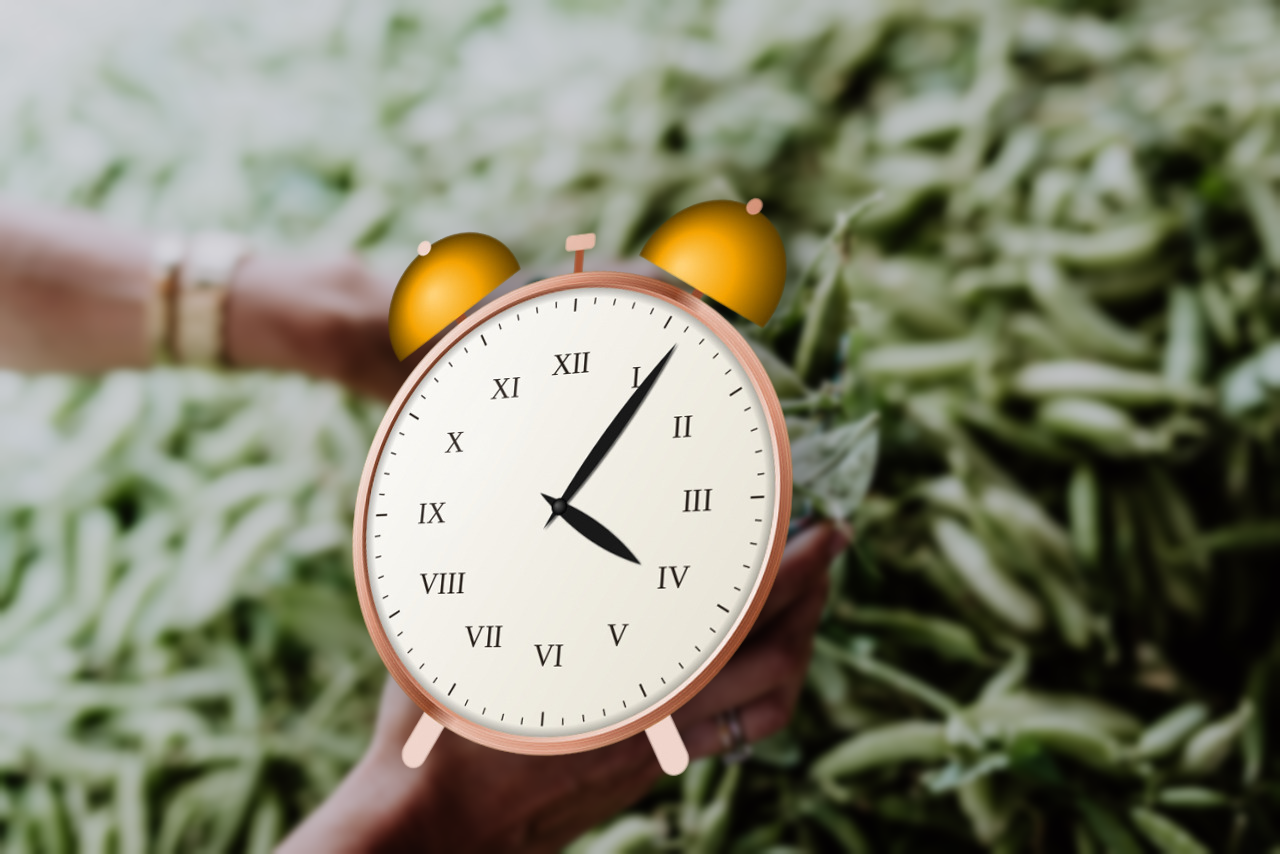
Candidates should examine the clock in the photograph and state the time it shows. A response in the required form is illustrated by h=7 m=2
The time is h=4 m=6
